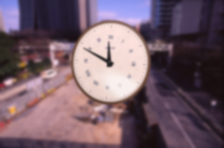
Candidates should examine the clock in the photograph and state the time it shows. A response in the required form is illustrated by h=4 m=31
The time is h=11 m=49
